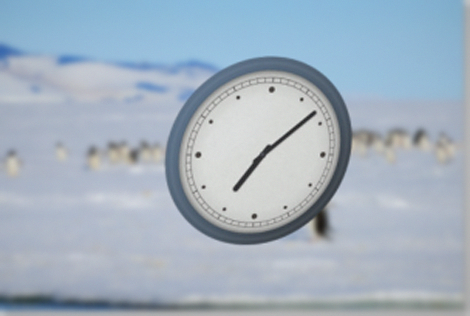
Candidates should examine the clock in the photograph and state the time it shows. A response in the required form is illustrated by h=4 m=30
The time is h=7 m=8
